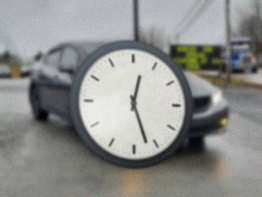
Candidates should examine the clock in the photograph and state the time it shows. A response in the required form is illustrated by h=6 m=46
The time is h=12 m=27
